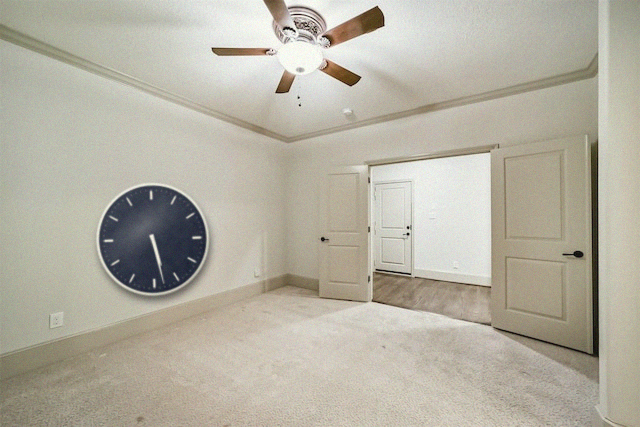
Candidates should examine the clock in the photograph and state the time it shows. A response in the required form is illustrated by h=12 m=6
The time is h=5 m=28
